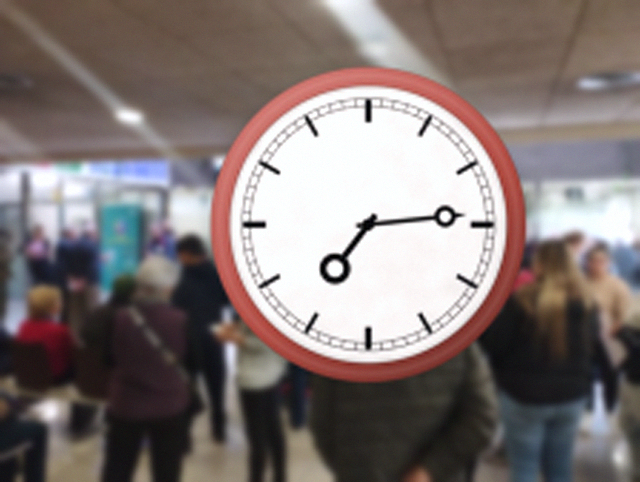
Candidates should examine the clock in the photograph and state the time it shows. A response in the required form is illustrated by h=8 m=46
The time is h=7 m=14
